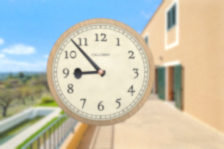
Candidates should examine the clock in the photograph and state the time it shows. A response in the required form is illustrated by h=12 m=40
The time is h=8 m=53
